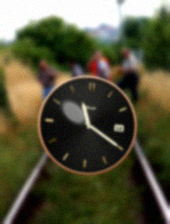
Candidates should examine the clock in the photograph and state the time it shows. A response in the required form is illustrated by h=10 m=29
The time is h=11 m=20
